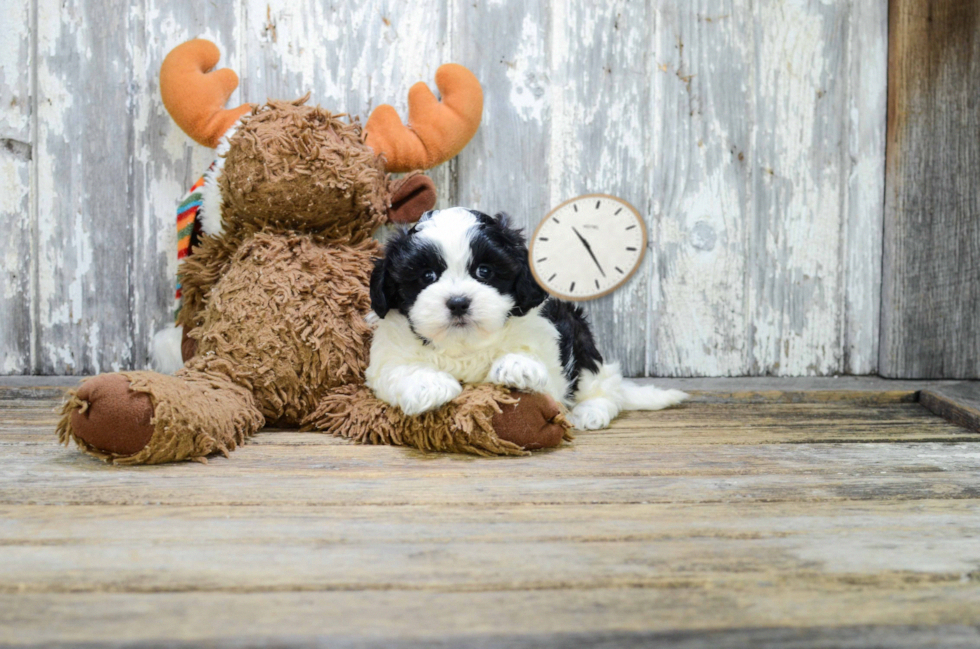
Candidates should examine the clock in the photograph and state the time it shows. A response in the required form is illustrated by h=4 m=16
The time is h=10 m=23
